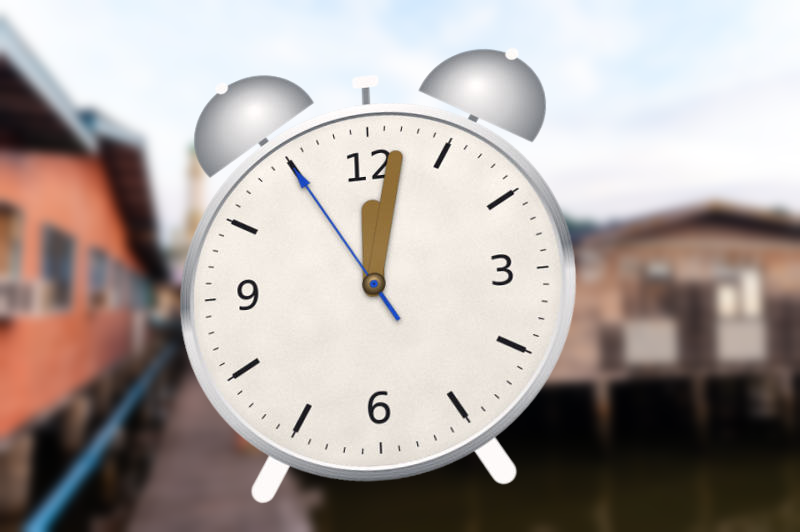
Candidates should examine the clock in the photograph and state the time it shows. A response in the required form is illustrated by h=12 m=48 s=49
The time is h=12 m=1 s=55
